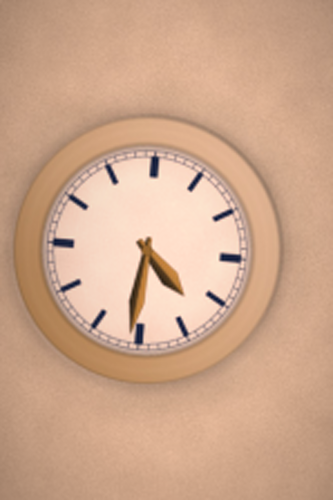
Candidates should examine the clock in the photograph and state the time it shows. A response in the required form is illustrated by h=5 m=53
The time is h=4 m=31
